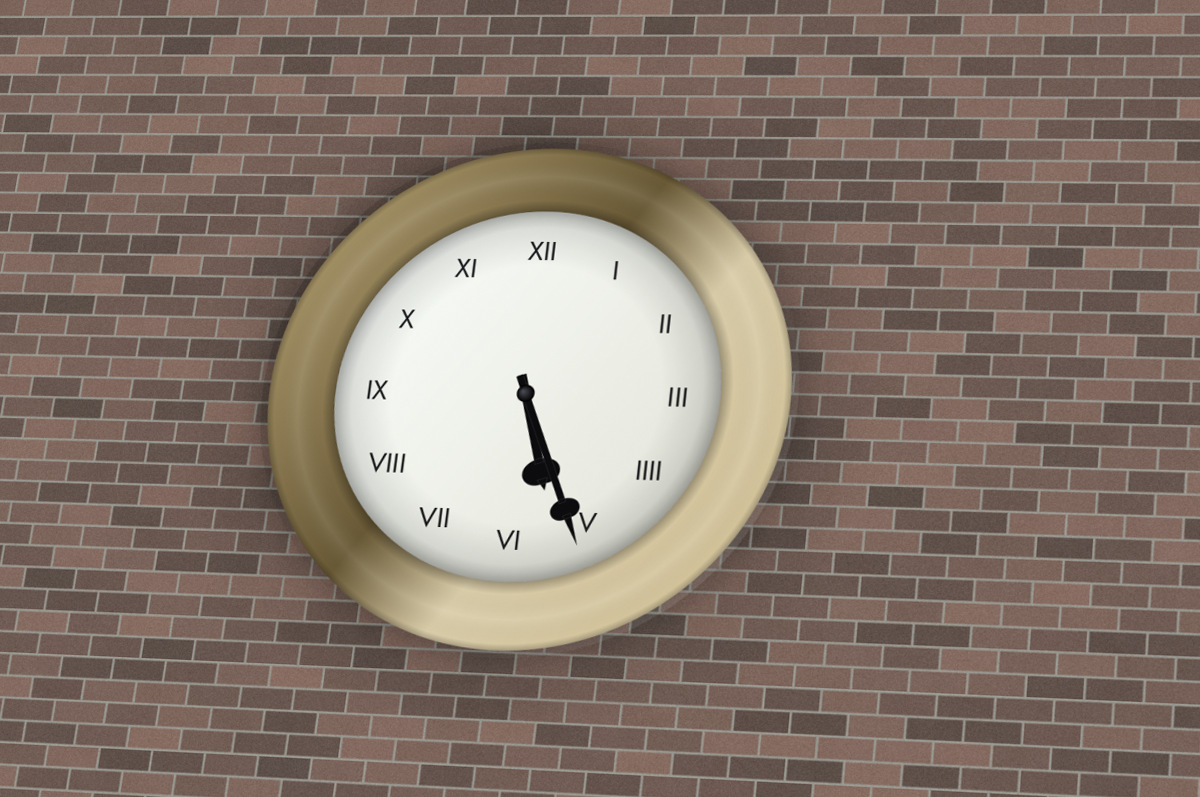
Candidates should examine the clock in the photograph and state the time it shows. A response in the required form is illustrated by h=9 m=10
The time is h=5 m=26
